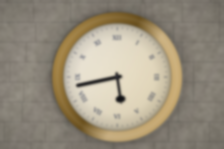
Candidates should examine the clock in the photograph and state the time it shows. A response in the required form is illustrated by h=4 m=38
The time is h=5 m=43
